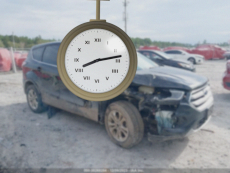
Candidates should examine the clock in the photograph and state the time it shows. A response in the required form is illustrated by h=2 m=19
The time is h=8 m=13
